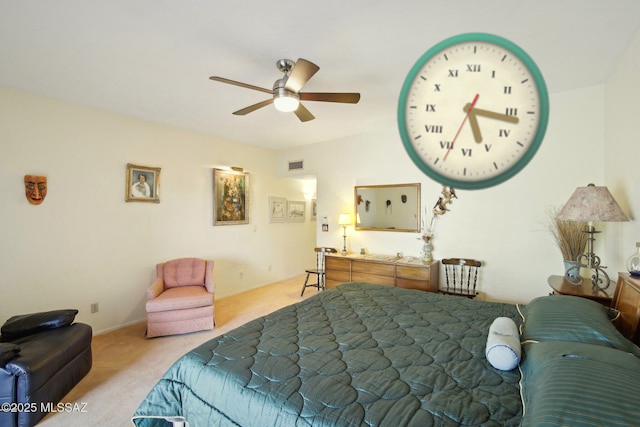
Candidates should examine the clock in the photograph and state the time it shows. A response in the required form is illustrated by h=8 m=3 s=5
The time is h=5 m=16 s=34
